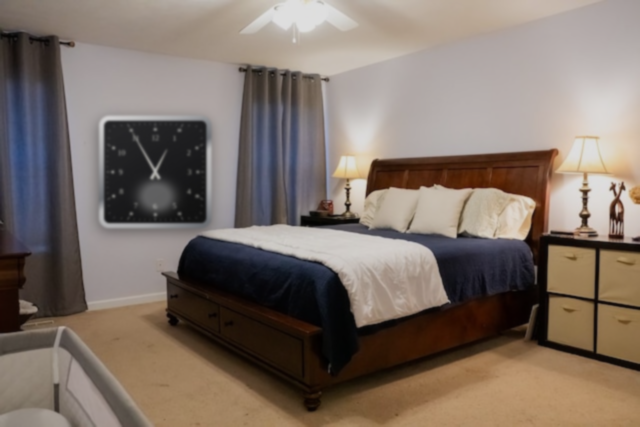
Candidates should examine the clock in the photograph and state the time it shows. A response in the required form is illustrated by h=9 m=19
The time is h=12 m=55
